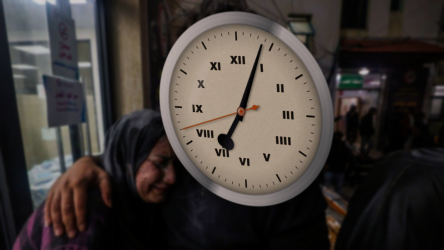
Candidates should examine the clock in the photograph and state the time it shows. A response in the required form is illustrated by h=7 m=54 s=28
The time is h=7 m=3 s=42
